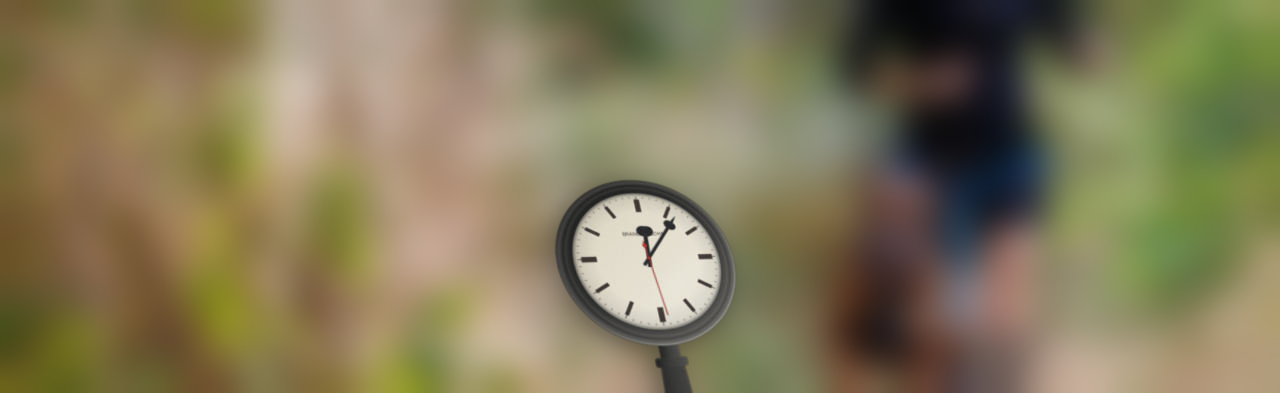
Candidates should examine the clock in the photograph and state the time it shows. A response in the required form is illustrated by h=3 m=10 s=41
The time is h=12 m=6 s=29
